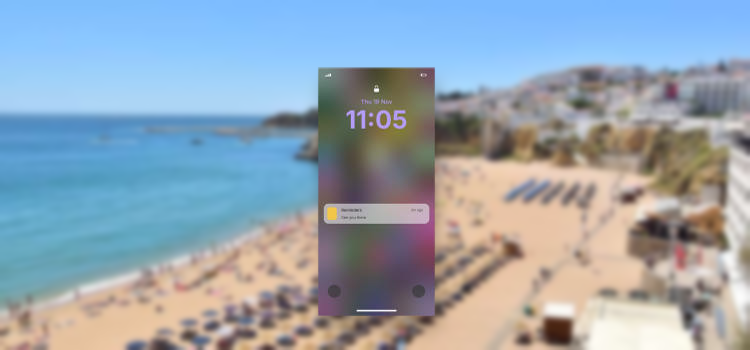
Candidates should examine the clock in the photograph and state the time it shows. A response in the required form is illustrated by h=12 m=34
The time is h=11 m=5
